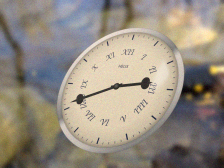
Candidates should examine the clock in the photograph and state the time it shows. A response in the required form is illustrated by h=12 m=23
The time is h=2 m=41
